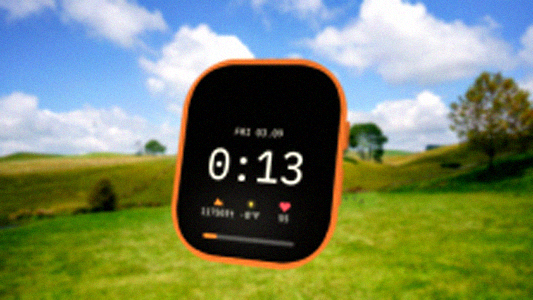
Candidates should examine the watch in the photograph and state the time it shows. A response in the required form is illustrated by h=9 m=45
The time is h=0 m=13
